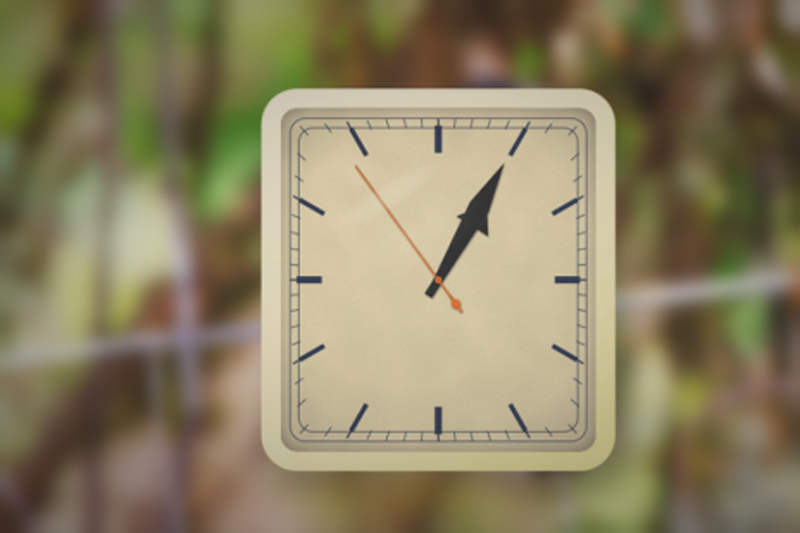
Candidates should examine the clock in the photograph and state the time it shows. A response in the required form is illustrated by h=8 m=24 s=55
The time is h=1 m=4 s=54
